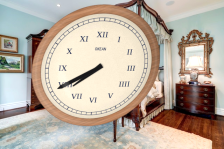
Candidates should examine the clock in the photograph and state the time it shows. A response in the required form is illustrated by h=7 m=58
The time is h=7 m=40
